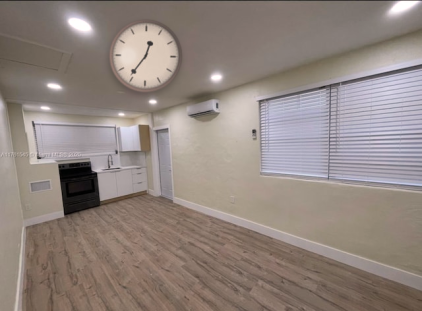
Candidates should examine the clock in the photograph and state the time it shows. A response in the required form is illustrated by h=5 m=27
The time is h=12 m=36
